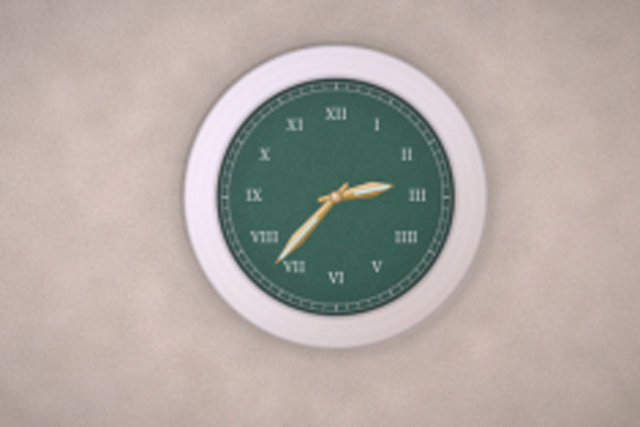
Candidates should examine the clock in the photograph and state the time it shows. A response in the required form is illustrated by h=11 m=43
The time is h=2 m=37
